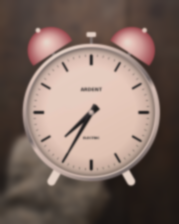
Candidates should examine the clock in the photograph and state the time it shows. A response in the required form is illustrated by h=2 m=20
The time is h=7 m=35
